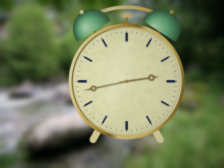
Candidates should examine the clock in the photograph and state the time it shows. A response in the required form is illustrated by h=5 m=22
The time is h=2 m=43
